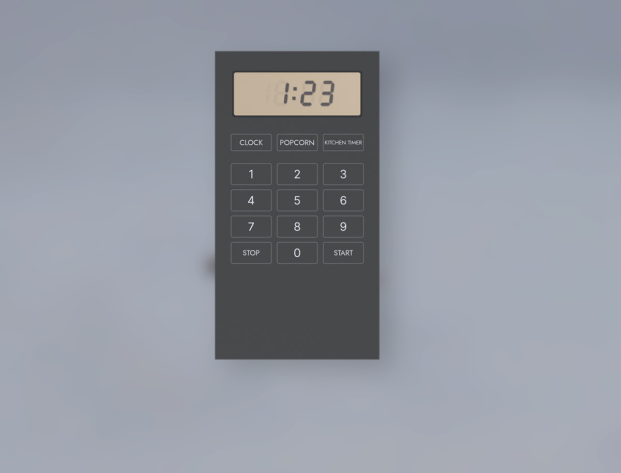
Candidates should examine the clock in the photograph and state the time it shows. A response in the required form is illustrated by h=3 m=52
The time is h=1 m=23
